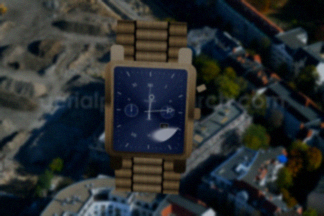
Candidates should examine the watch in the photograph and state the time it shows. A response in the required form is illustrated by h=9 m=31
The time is h=12 m=14
